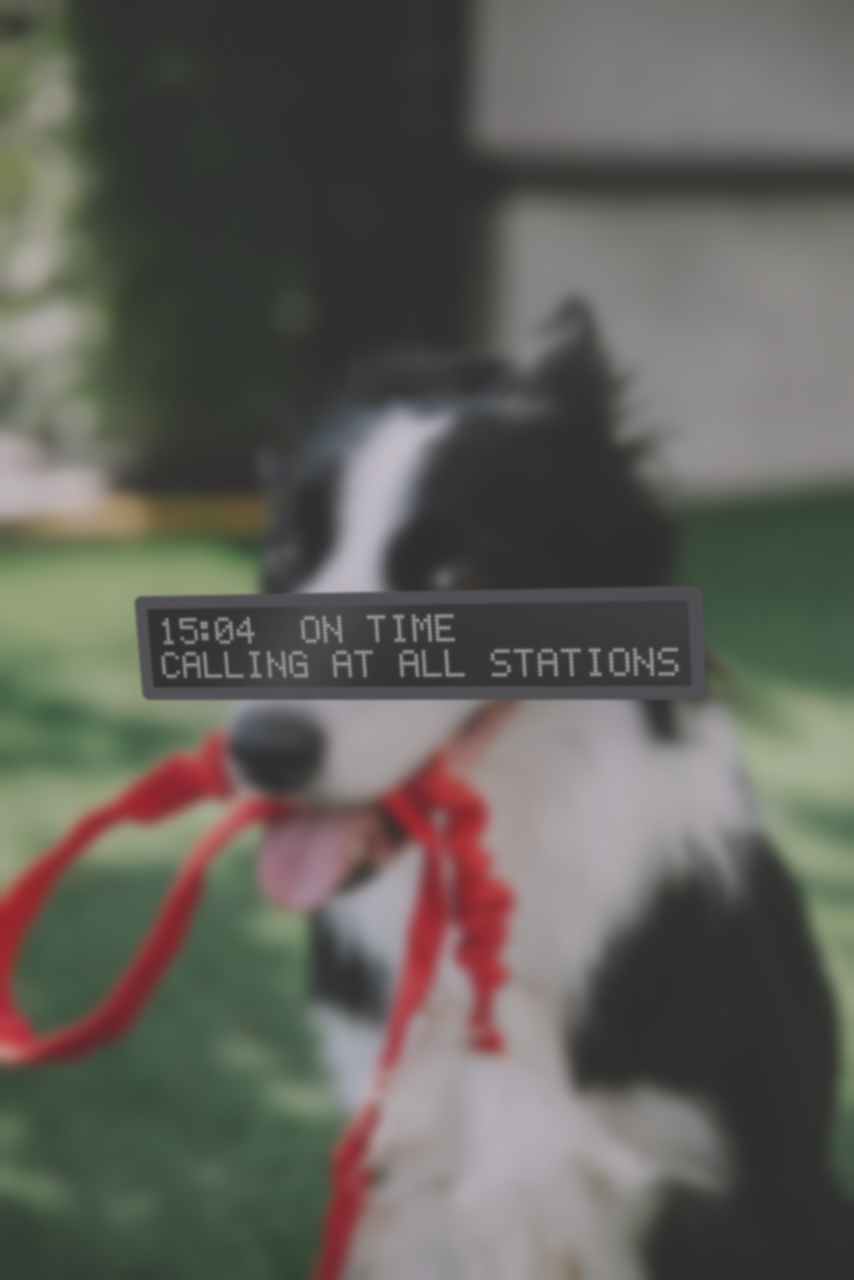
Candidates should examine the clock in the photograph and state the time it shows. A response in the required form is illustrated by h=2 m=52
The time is h=15 m=4
